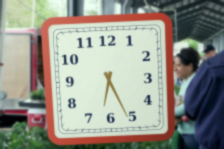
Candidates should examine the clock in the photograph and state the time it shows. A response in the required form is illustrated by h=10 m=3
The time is h=6 m=26
